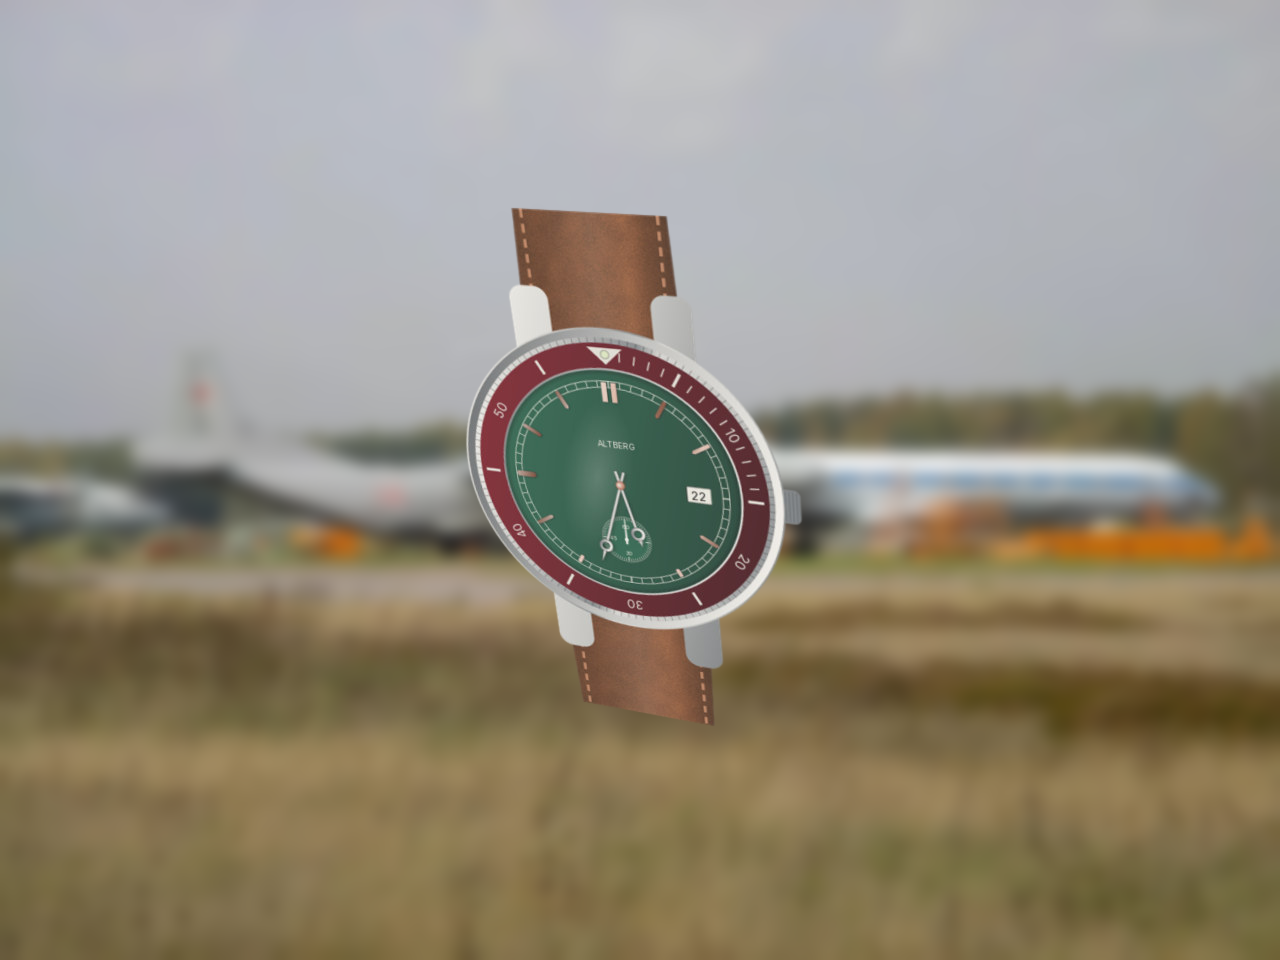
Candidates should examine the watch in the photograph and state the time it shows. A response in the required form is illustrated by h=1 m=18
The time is h=5 m=33
